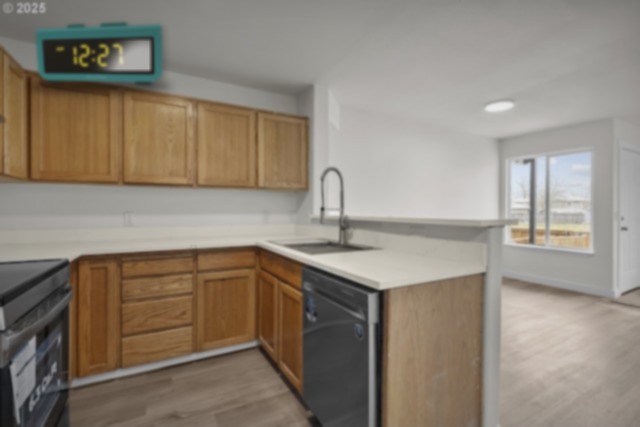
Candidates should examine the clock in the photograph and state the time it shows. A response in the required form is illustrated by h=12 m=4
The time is h=12 m=27
